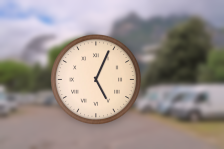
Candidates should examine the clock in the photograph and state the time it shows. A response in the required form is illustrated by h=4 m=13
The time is h=5 m=4
